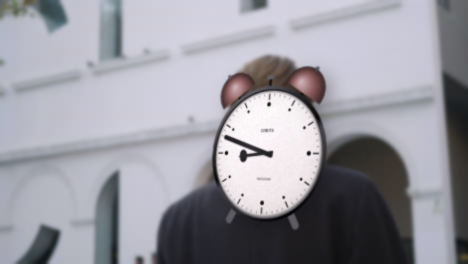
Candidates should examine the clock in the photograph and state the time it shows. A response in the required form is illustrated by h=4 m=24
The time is h=8 m=48
